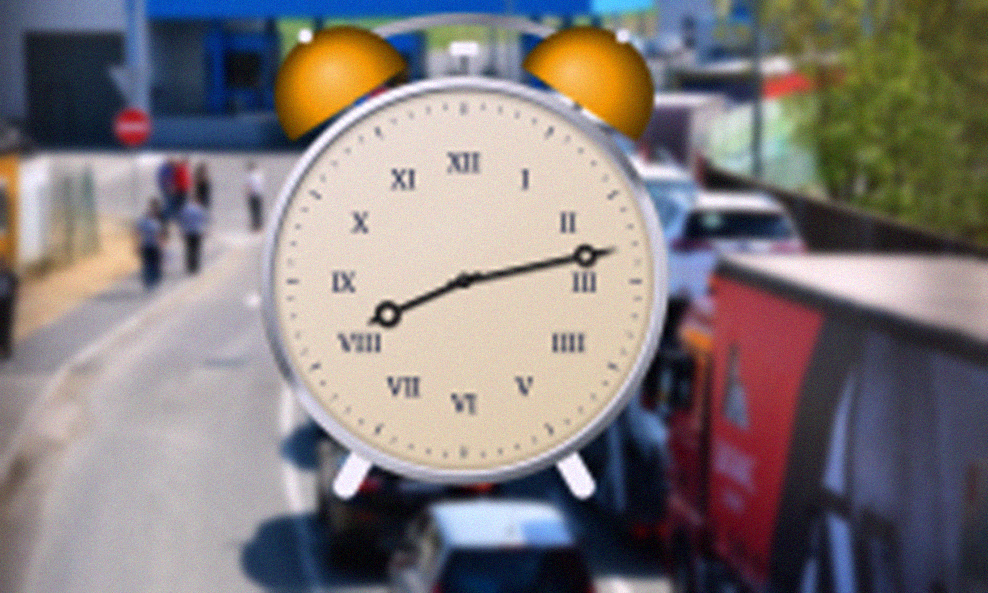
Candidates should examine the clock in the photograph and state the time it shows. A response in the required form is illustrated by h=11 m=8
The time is h=8 m=13
